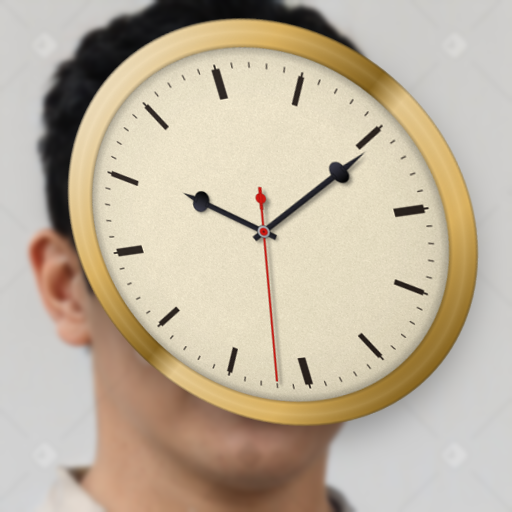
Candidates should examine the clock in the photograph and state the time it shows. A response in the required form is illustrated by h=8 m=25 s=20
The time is h=10 m=10 s=32
